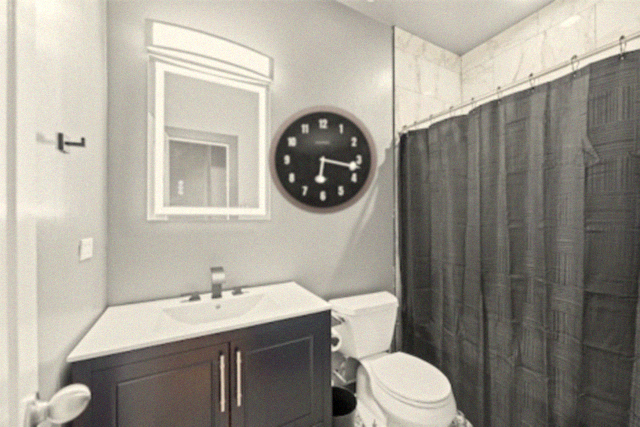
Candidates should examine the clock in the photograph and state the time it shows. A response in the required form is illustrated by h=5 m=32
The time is h=6 m=17
